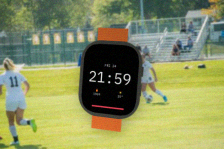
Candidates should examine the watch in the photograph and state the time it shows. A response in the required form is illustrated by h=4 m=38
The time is h=21 m=59
